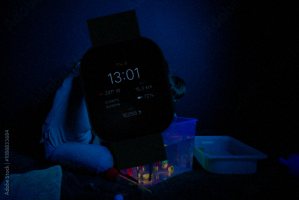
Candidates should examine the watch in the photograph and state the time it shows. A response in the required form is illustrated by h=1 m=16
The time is h=13 m=1
